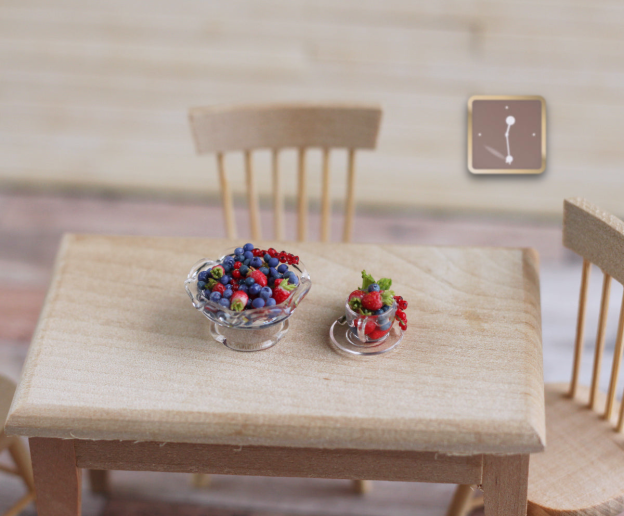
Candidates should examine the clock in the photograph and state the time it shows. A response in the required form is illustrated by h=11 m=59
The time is h=12 m=29
